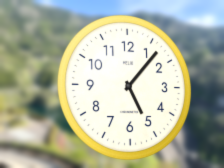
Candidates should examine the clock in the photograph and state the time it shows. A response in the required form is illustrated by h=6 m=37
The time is h=5 m=7
